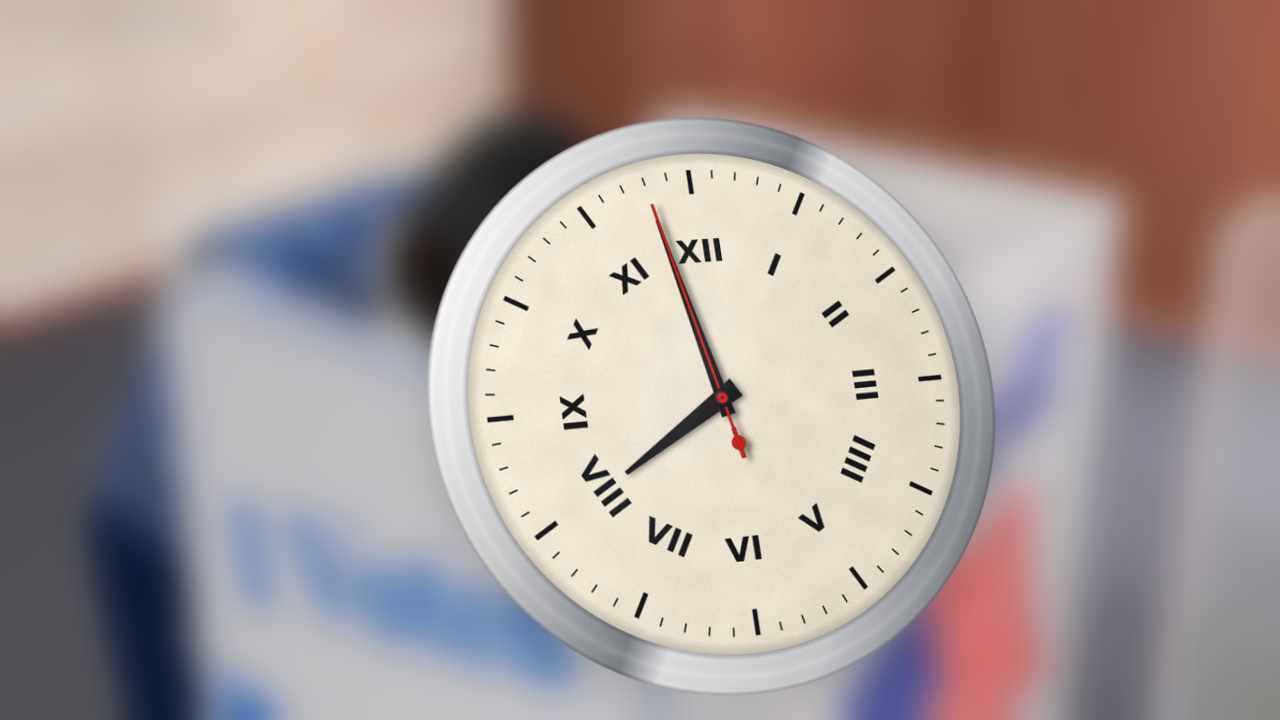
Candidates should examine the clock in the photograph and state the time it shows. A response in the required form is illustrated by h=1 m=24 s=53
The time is h=7 m=57 s=58
